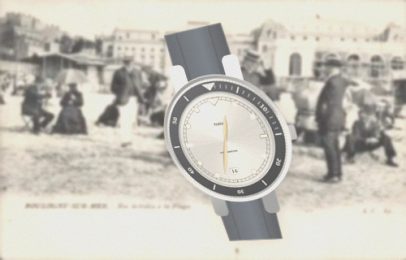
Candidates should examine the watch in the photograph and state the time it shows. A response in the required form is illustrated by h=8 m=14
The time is h=12 m=33
